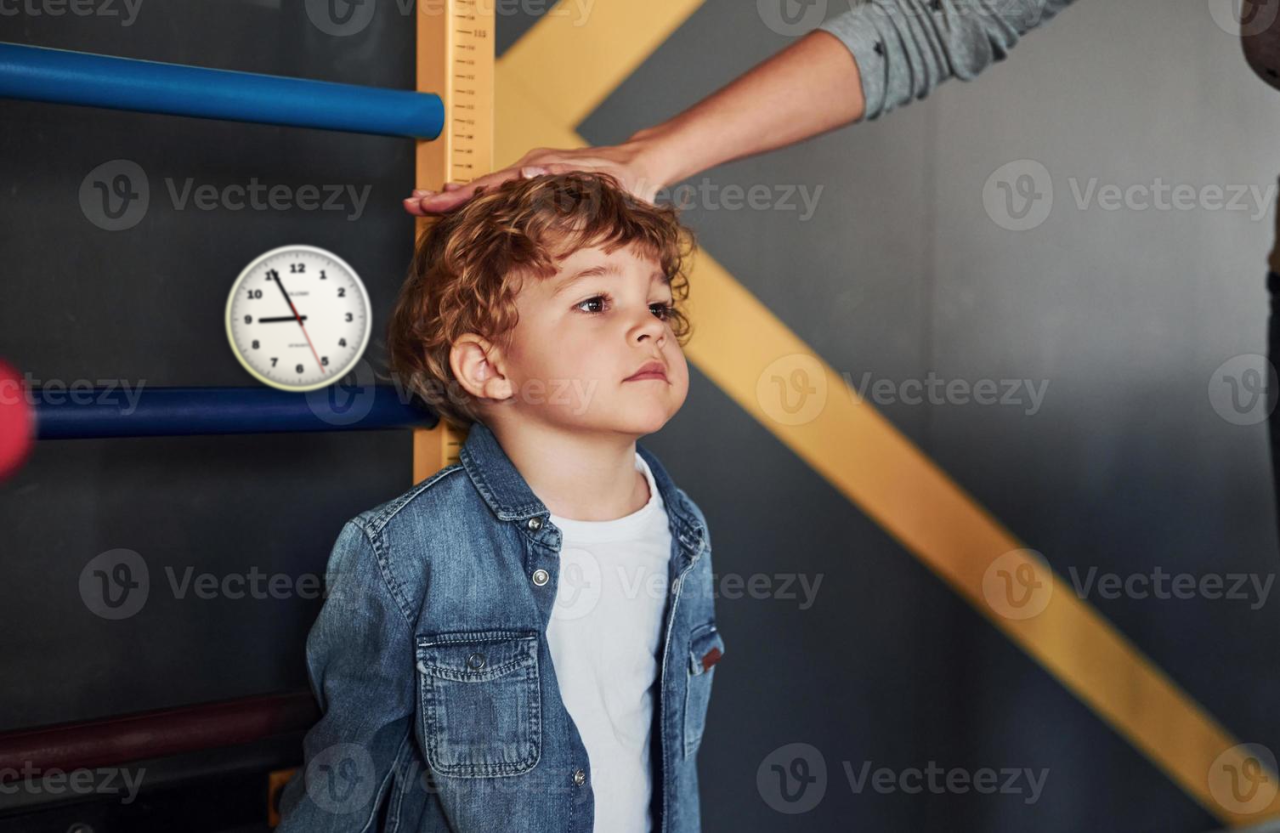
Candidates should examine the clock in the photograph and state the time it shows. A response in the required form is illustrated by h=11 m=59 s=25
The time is h=8 m=55 s=26
